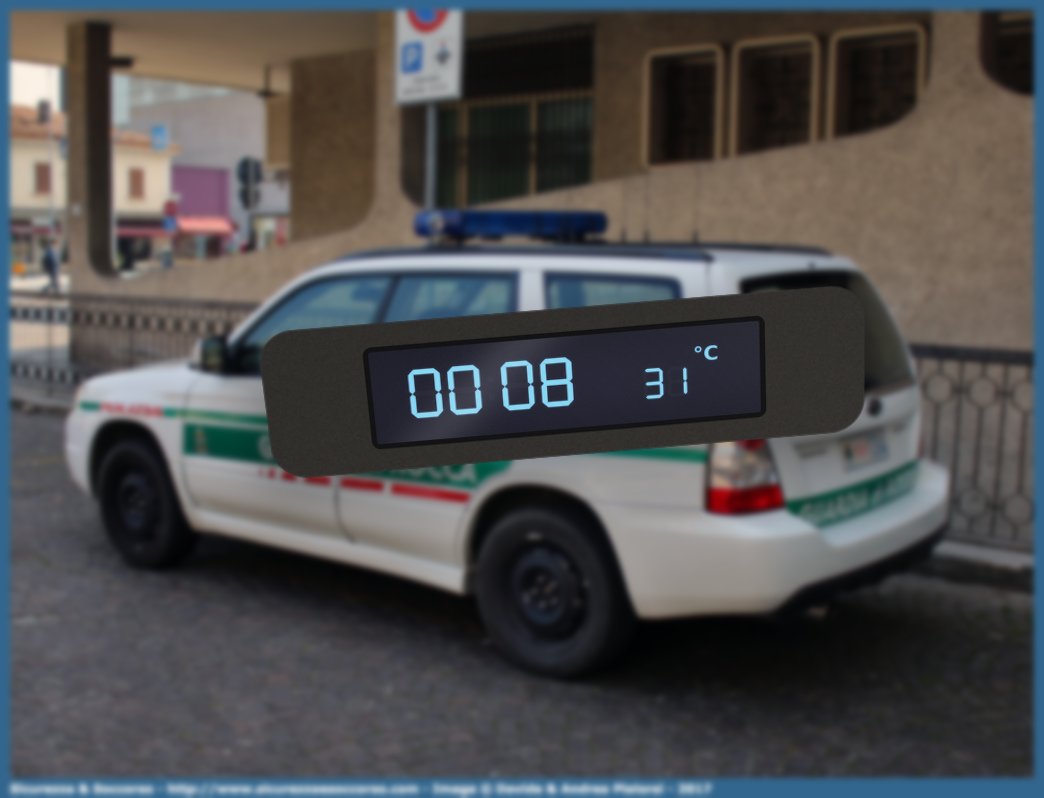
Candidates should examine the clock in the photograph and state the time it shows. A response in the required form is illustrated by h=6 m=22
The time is h=0 m=8
